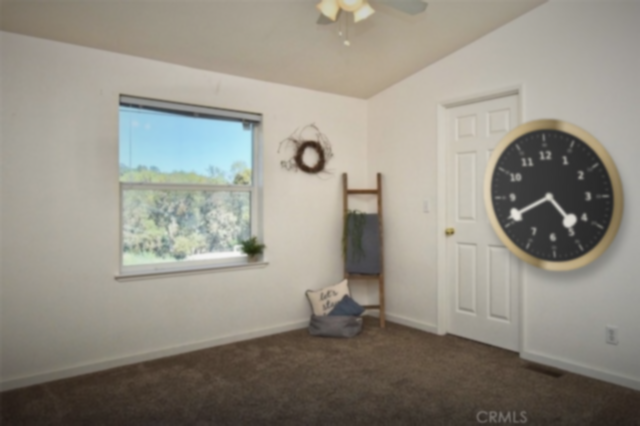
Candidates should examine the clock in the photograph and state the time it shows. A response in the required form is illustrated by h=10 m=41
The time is h=4 m=41
